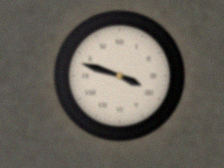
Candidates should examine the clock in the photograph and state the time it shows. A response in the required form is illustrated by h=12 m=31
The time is h=3 m=48
